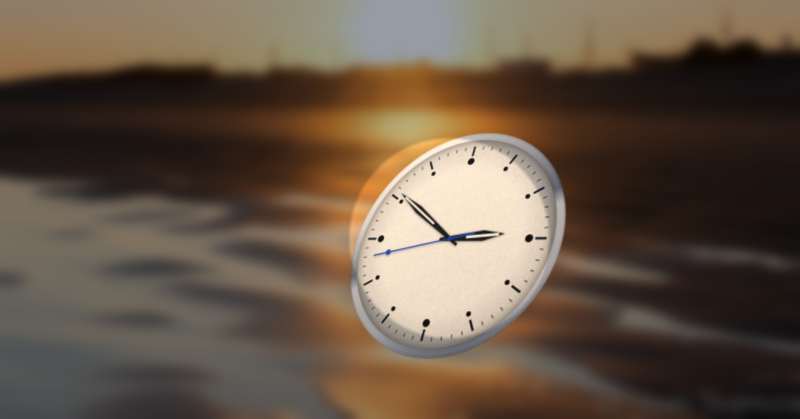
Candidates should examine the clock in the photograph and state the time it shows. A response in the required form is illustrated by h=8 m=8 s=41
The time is h=2 m=50 s=43
